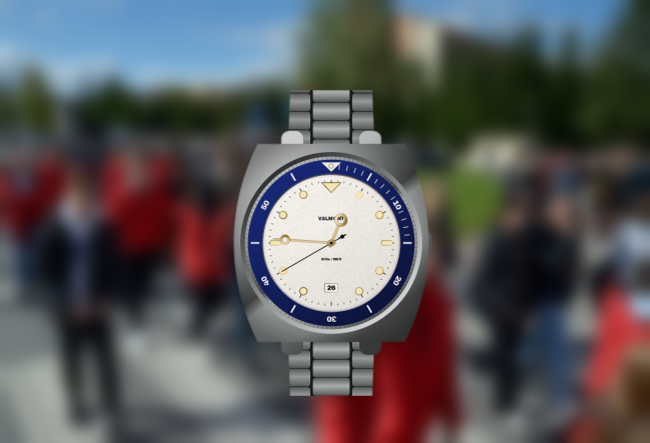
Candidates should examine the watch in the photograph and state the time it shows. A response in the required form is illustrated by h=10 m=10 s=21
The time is h=12 m=45 s=40
